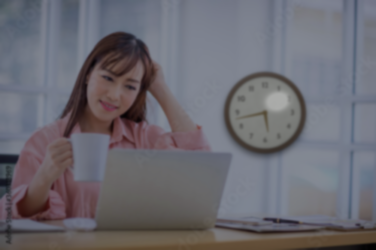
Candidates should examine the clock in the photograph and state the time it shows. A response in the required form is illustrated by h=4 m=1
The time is h=5 m=43
